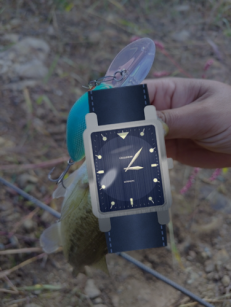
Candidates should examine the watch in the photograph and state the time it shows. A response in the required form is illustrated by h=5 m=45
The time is h=3 m=7
